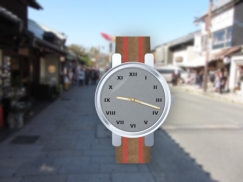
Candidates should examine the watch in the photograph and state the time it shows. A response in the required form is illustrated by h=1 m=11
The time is h=9 m=18
